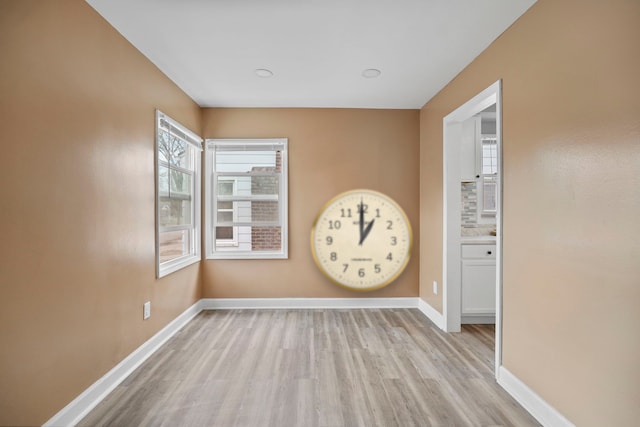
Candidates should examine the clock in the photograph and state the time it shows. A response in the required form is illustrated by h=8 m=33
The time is h=1 m=0
